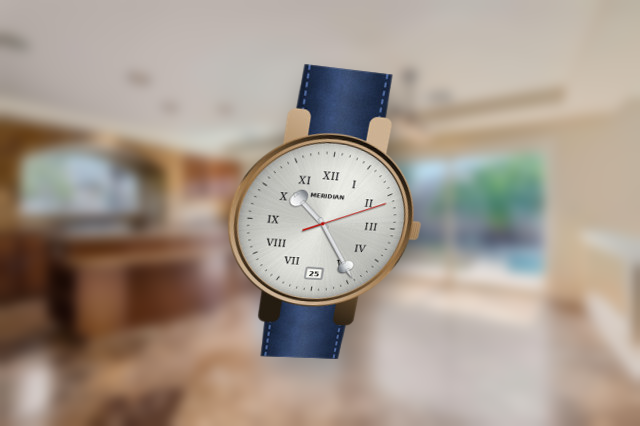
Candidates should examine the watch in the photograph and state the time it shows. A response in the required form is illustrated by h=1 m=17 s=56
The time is h=10 m=24 s=11
